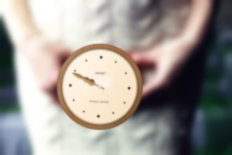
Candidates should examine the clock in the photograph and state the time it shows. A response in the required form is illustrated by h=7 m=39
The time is h=9 m=49
